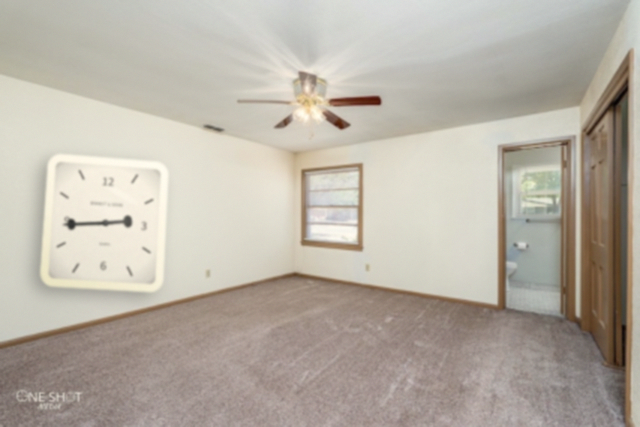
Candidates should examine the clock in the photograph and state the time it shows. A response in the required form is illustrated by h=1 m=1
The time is h=2 m=44
